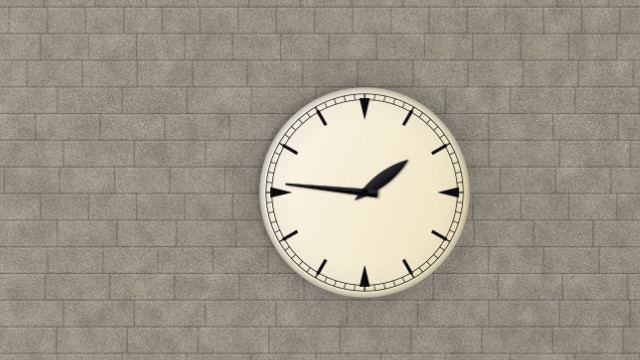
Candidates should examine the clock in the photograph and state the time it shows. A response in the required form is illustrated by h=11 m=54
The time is h=1 m=46
